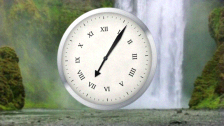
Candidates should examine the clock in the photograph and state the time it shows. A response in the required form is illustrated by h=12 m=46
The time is h=7 m=6
